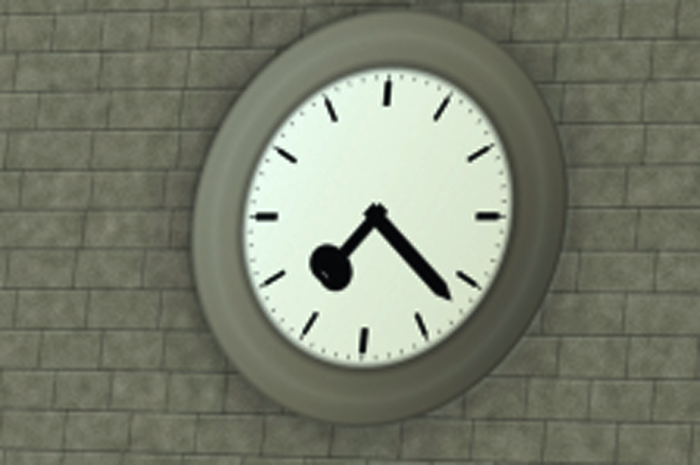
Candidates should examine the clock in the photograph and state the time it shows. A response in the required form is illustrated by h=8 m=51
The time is h=7 m=22
